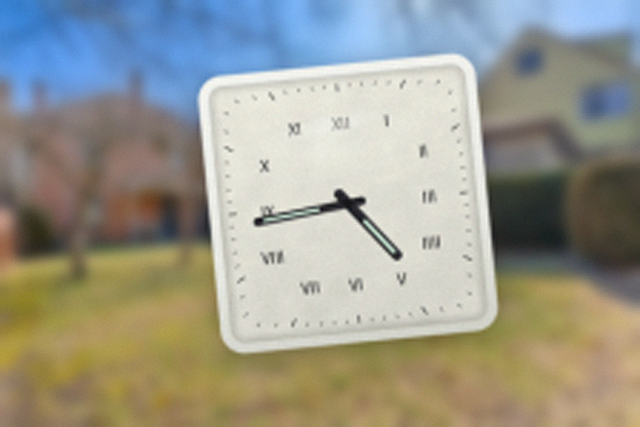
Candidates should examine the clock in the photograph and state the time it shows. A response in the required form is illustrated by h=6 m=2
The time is h=4 m=44
